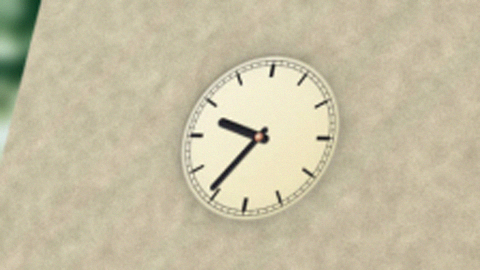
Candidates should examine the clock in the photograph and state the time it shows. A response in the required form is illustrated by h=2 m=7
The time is h=9 m=36
